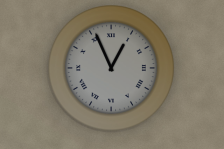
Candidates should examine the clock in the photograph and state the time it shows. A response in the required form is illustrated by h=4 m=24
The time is h=12 m=56
